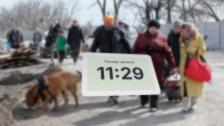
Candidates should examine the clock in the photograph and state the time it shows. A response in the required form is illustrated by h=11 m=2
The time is h=11 m=29
